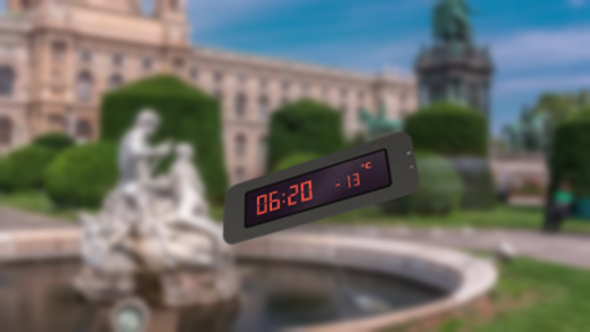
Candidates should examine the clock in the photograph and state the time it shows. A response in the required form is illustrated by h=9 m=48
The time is h=6 m=20
